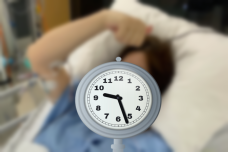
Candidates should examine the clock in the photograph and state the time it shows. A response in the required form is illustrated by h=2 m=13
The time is h=9 m=27
